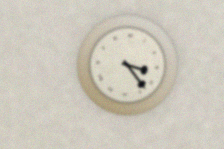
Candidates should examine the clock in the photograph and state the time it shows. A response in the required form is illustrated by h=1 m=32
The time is h=3 m=23
